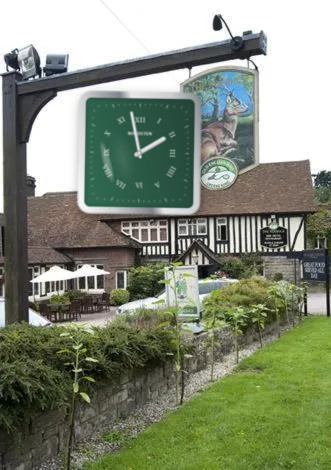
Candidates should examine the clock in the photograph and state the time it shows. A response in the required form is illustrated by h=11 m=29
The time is h=1 m=58
